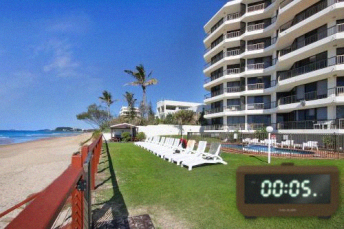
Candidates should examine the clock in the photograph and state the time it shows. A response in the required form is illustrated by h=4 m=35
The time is h=0 m=5
